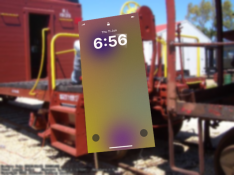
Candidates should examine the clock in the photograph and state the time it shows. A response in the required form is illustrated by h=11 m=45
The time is h=6 m=56
